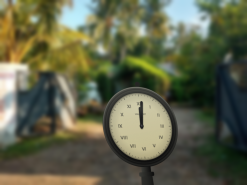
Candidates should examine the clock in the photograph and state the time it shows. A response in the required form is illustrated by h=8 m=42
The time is h=12 m=1
